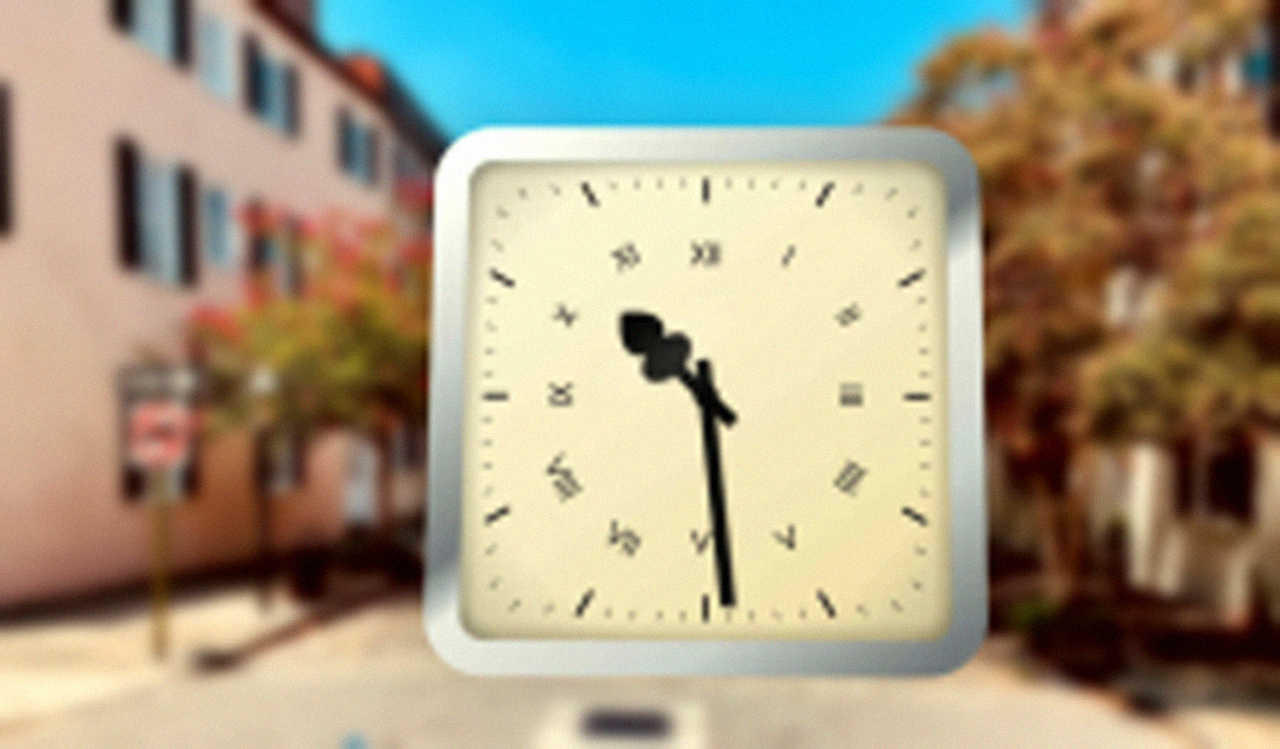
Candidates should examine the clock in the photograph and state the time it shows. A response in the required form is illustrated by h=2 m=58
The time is h=10 m=29
